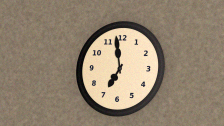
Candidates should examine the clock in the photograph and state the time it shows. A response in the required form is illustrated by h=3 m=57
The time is h=6 m=58
